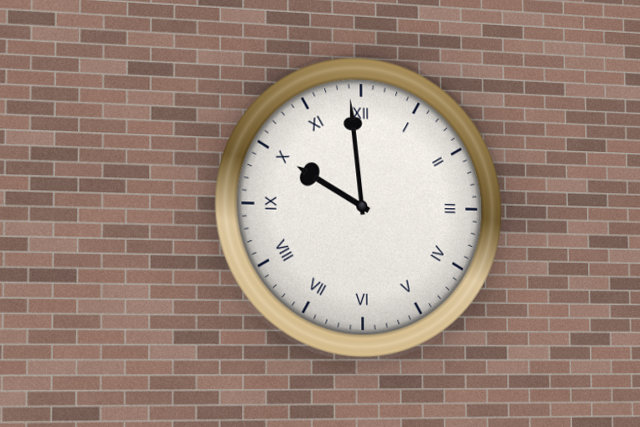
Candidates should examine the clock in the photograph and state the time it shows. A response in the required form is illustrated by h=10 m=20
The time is h=9 m=59
